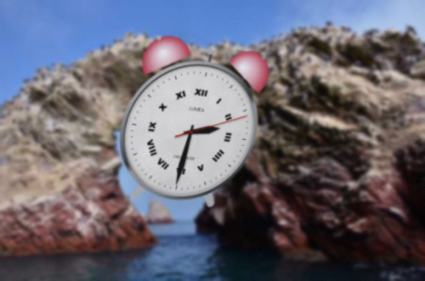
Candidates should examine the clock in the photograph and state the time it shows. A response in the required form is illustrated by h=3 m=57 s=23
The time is h=2 m=30 s=11
